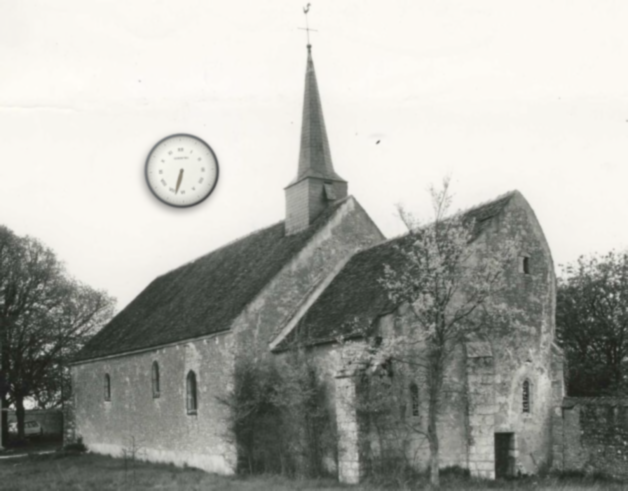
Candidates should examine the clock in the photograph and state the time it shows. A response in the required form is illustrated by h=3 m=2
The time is h=6 m=33
